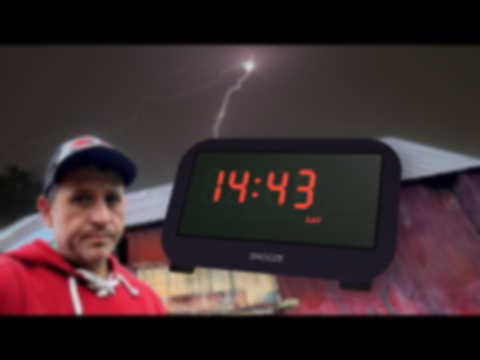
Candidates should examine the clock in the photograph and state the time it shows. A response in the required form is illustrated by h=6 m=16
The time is h=14 m=43
